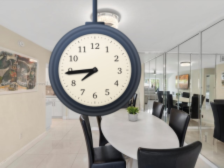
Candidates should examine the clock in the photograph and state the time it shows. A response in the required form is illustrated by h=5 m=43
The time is h=7 m=44
